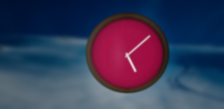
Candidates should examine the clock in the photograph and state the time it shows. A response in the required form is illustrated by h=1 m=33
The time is h=5 m=8
